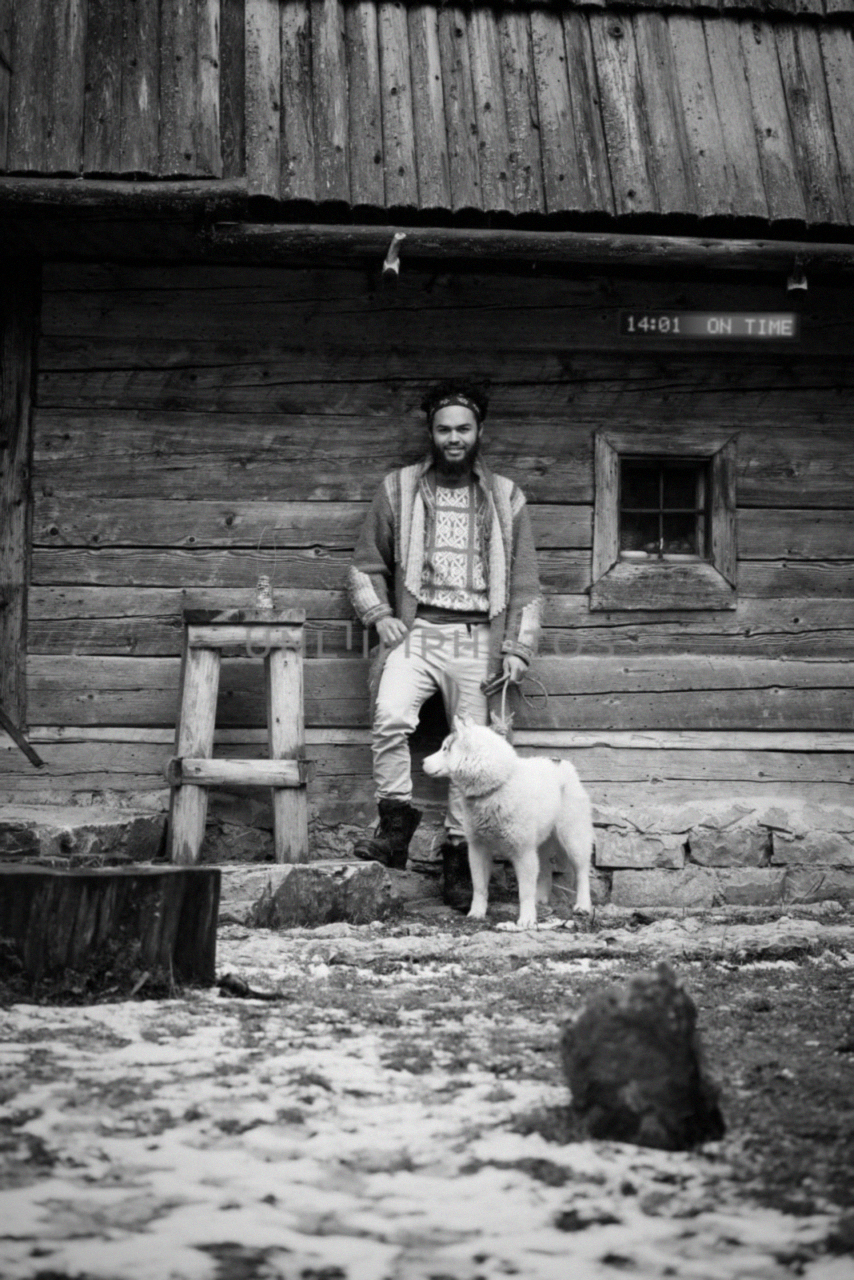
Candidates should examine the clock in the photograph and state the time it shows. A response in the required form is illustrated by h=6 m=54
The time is h=14 m=1
